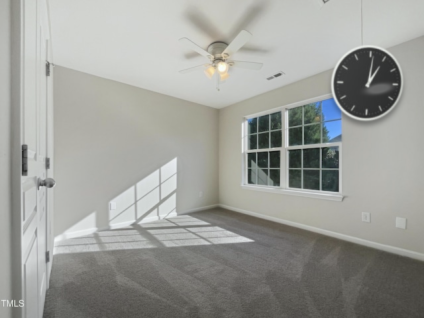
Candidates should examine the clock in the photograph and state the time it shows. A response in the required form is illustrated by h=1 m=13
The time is h=1 m=1
